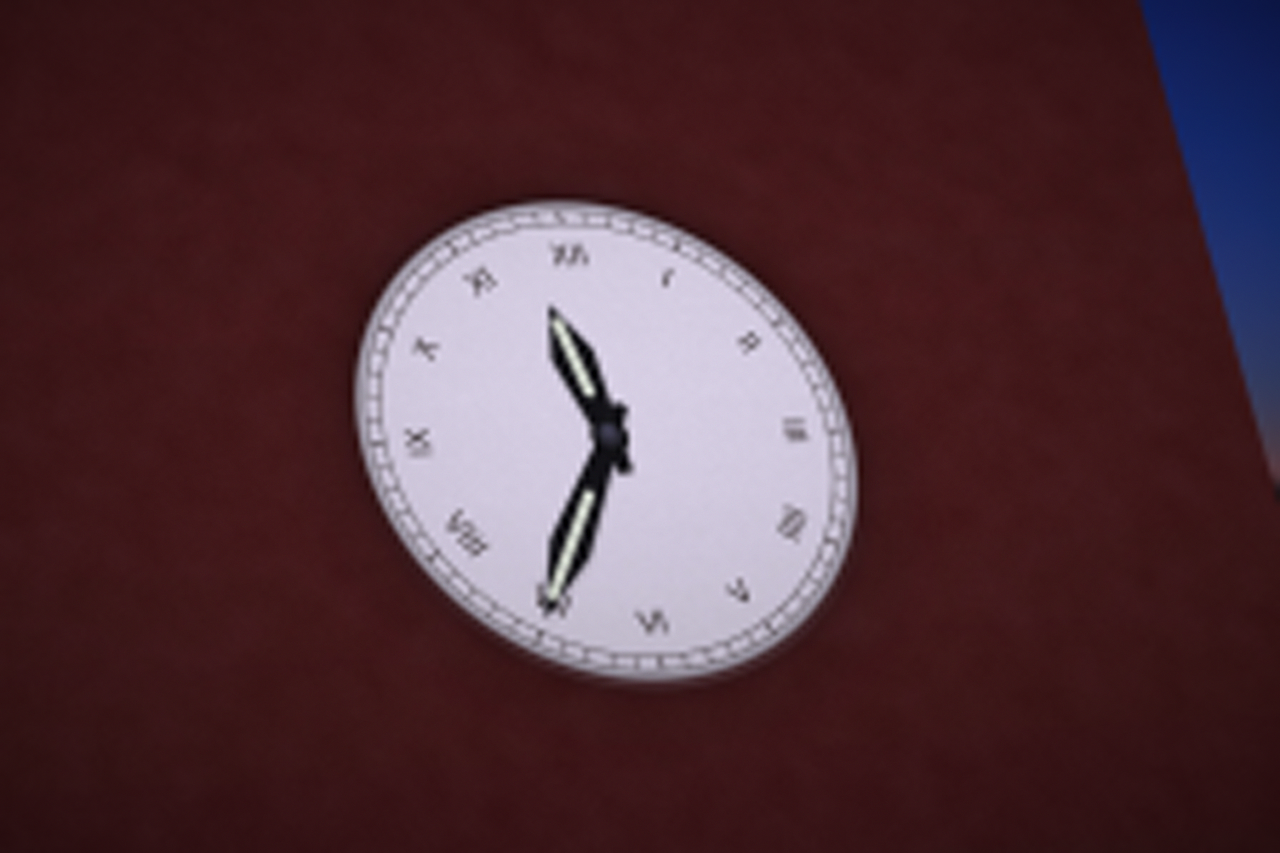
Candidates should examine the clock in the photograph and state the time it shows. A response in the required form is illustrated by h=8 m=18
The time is h=11 m=35
